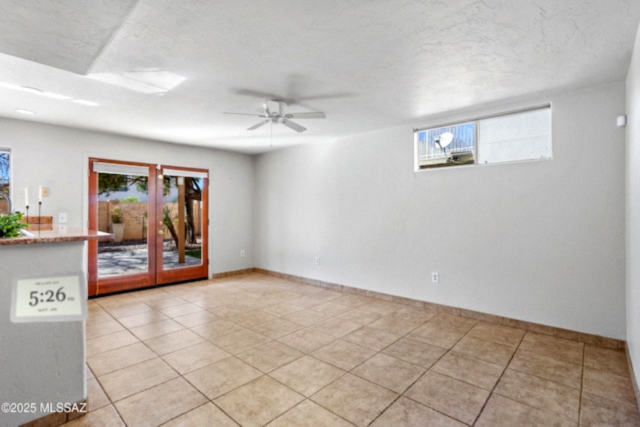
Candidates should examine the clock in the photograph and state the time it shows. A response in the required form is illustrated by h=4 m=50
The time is h=5 m=26
